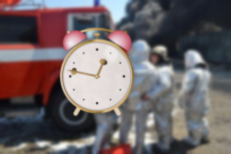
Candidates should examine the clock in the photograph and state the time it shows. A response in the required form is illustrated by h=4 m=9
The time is h=12 m=47
